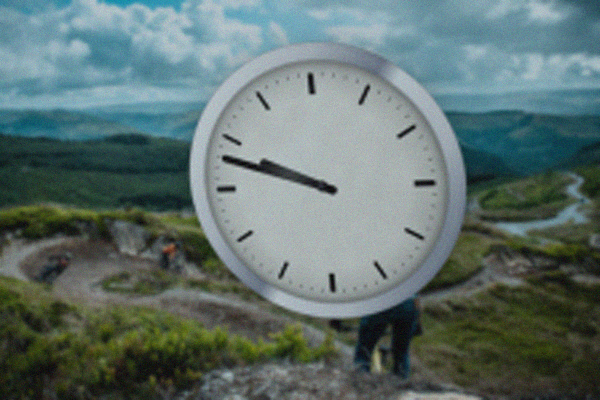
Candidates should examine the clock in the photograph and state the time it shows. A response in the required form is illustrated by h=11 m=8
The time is h=9 m=48
